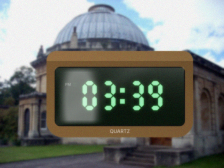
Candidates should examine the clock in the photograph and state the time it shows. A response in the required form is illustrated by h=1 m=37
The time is h=3 m=39
